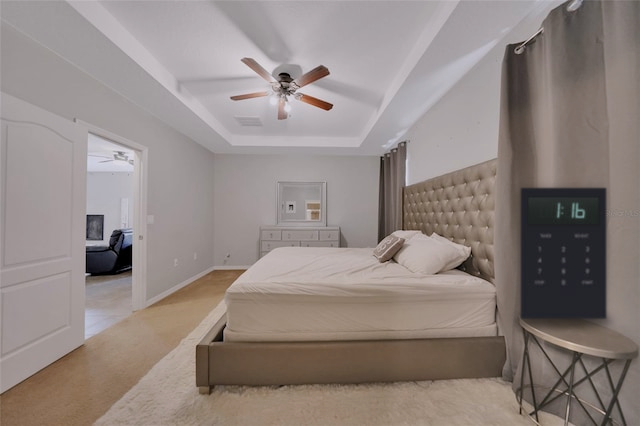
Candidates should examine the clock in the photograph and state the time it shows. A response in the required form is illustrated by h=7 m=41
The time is h=1 m=16
